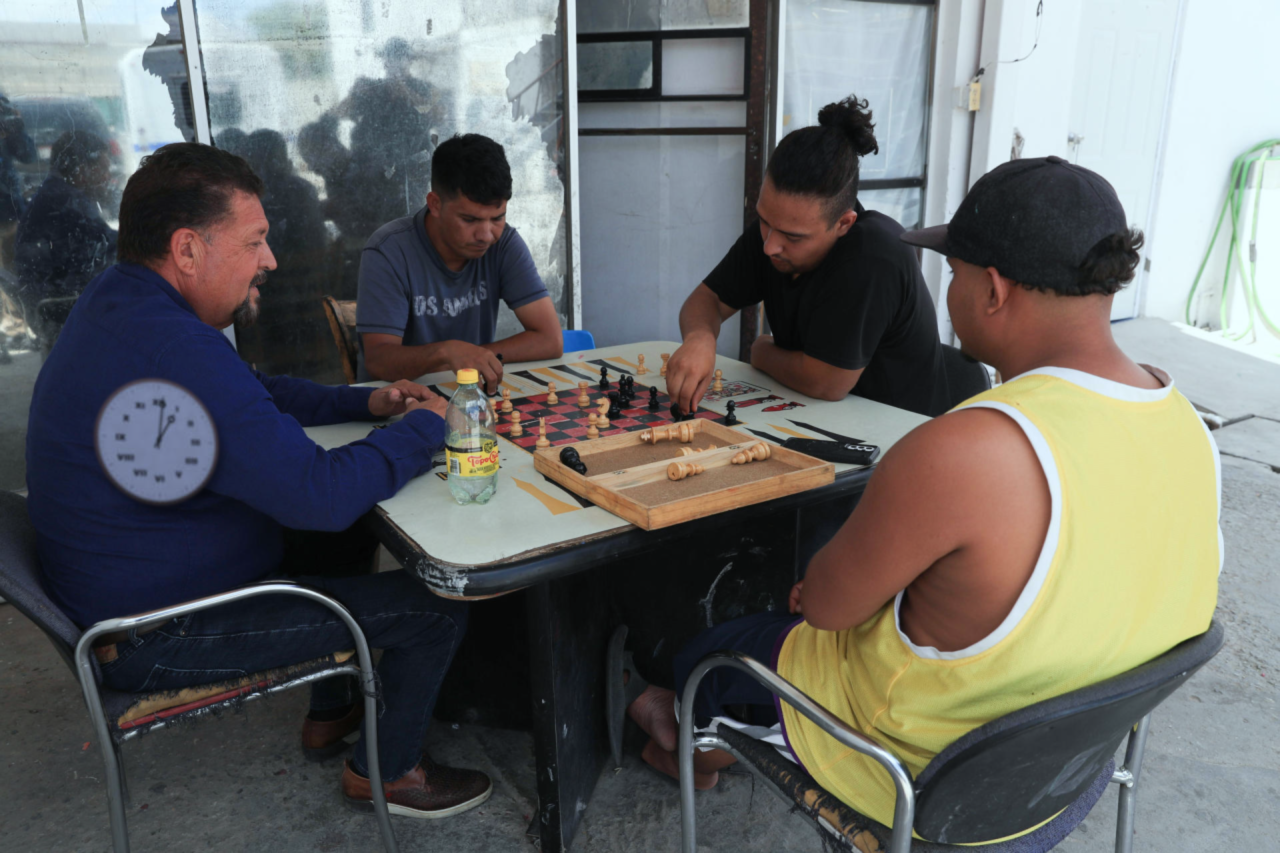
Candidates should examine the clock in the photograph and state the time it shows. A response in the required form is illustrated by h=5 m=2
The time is h=1 m=1
